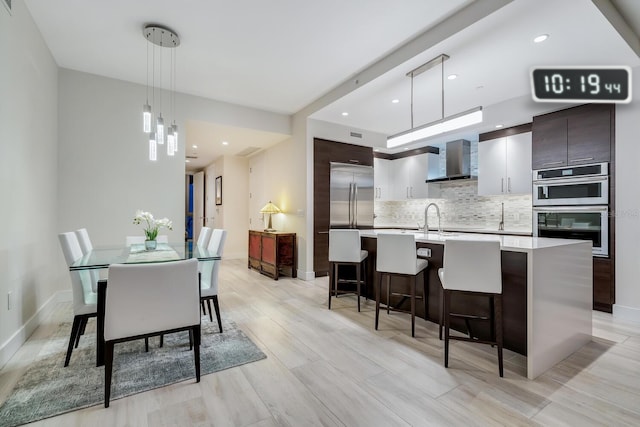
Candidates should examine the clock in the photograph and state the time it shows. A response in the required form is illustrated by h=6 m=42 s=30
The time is h=10 m=19 s=44
